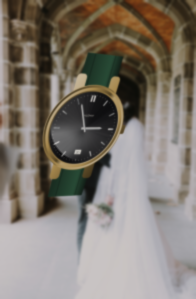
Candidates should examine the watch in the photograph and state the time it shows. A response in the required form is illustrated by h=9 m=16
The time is h=2 m=56
